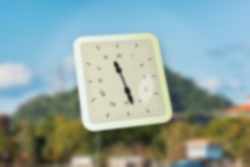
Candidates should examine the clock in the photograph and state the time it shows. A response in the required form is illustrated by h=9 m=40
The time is h=11 m=28
